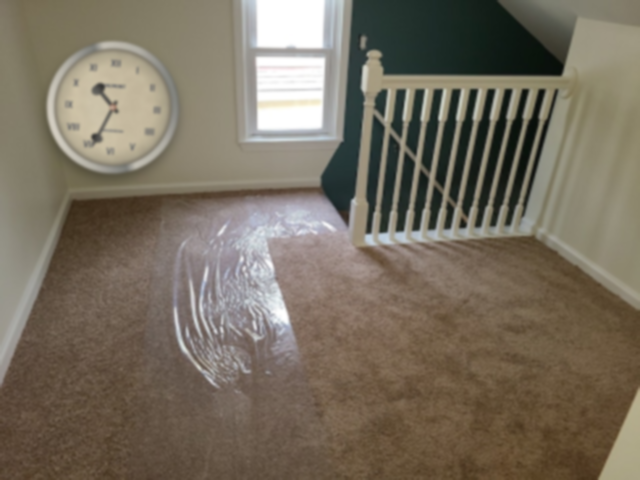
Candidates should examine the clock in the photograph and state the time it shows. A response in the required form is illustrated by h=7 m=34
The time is h=10 m=34
